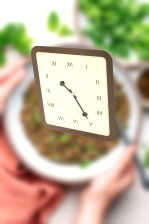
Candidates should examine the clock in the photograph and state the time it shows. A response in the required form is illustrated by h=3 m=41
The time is h=10 m=25
